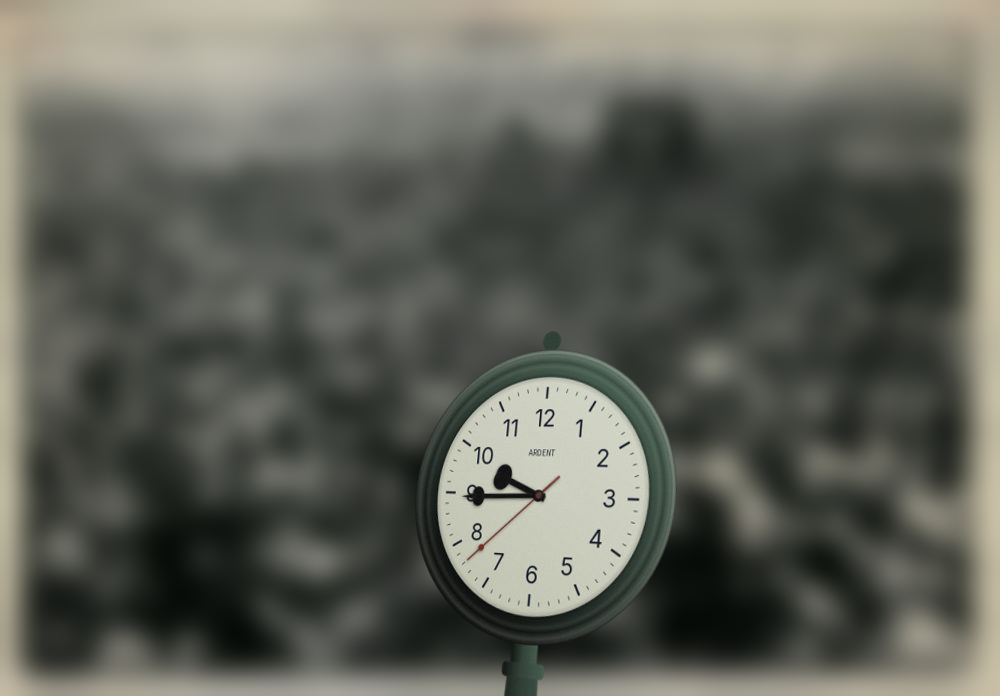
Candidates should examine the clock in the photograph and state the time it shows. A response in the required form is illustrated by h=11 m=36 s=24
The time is h=9 m=44 s=38
